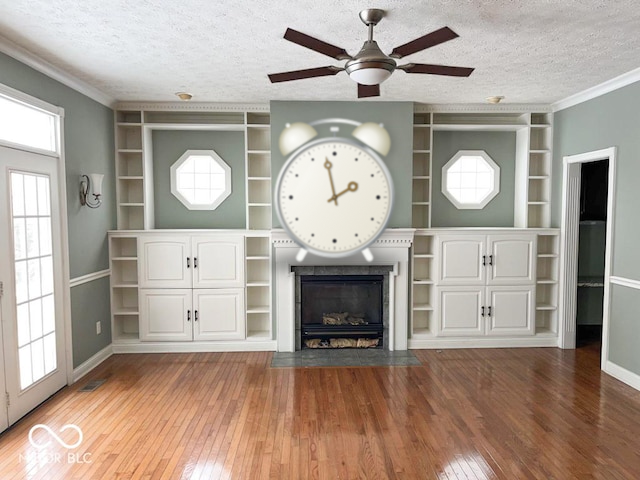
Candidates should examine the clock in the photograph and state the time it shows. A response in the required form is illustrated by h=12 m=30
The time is h=1 m=58
